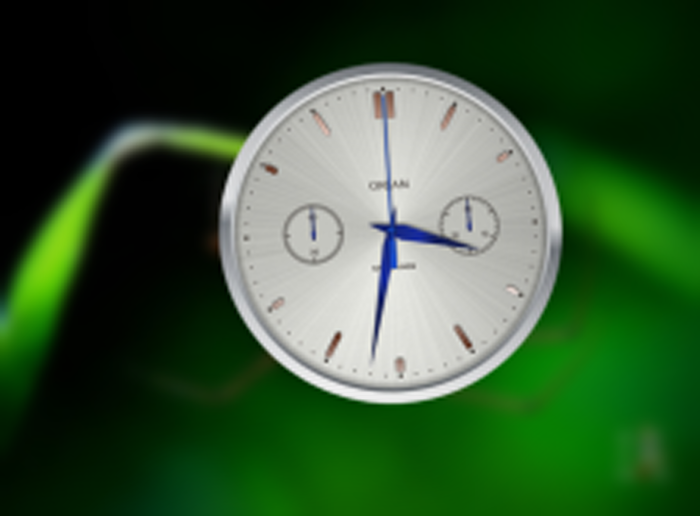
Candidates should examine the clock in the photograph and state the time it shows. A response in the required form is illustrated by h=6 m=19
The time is h=3 m=32
